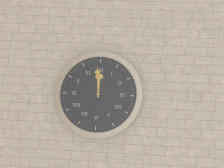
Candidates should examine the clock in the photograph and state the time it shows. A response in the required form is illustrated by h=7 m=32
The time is h=11 m=59
